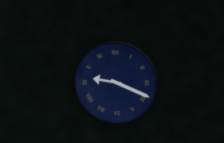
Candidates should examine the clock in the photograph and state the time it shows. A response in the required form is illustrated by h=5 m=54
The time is h=9 m=19
